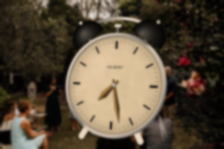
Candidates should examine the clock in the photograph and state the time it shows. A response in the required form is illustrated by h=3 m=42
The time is h=7 m=28
